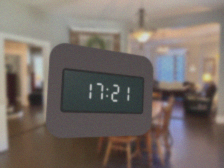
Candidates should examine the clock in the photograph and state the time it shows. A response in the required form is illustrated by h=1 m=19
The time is h=17 m=21
